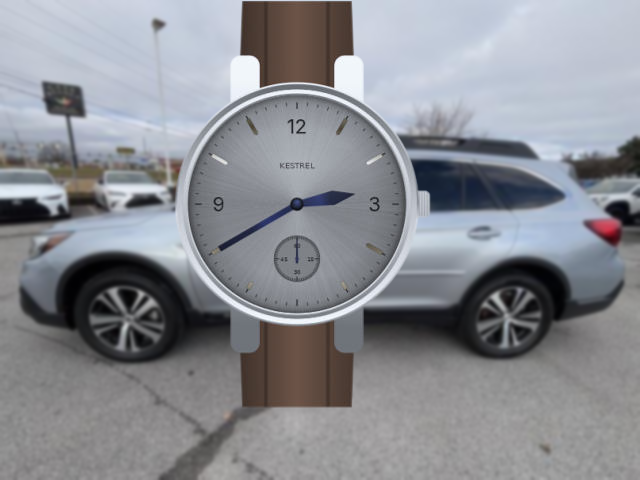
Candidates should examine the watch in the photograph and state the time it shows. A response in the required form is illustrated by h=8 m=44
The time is h=2 m=40
